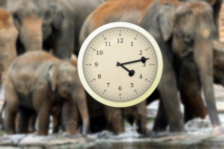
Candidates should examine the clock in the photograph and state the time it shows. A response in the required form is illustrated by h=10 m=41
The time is h=4 m=13
